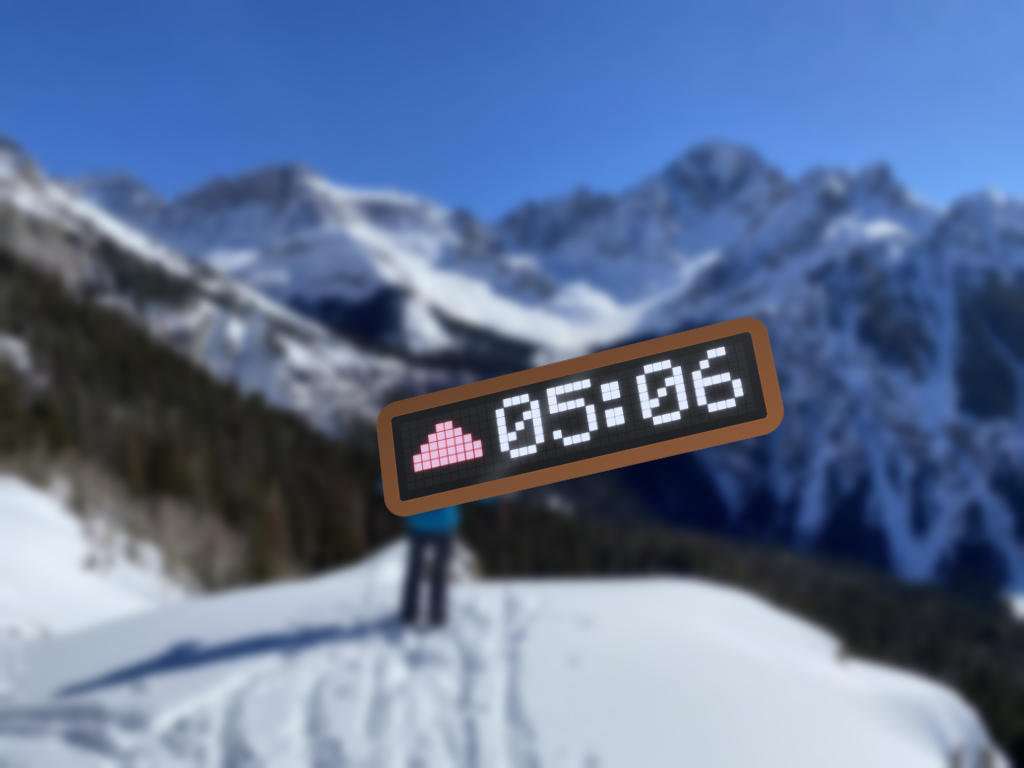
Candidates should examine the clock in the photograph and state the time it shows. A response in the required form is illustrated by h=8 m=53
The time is h=5 m=6
